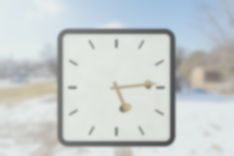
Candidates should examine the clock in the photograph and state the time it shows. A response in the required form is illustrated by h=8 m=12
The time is h=5 m=14
